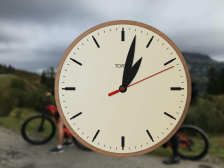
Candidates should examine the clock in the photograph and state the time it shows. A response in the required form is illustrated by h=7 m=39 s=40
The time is h=1 m=2 s=11
